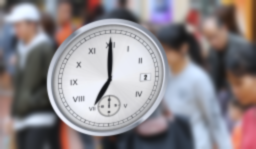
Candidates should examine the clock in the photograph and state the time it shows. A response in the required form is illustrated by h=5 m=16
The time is h=7 m=0
